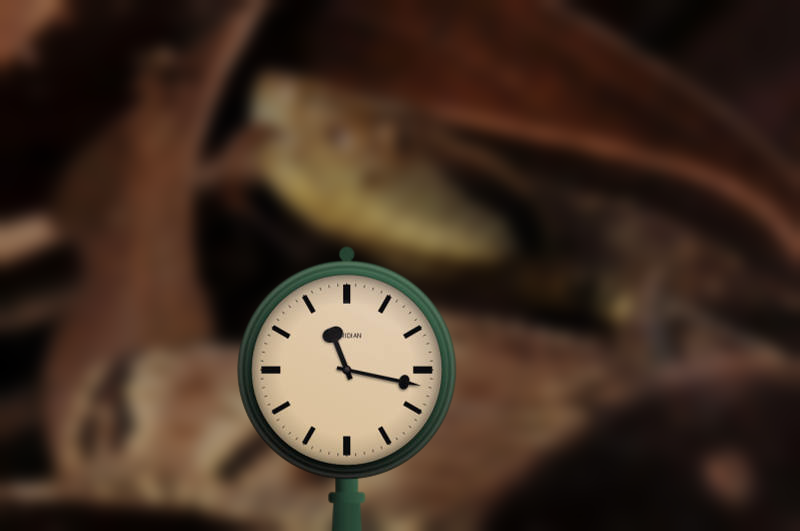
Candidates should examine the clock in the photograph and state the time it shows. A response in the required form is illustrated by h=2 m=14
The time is h=11 m=17
